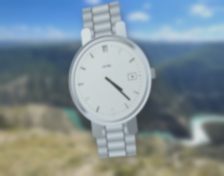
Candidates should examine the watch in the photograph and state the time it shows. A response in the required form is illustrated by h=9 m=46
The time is h=4 m=23
